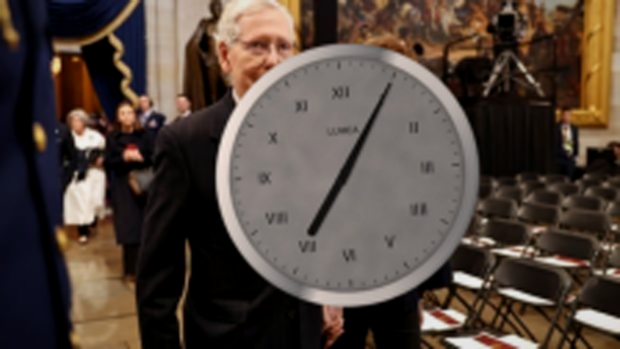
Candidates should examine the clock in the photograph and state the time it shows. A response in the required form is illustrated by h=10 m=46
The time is h=7 m=5
